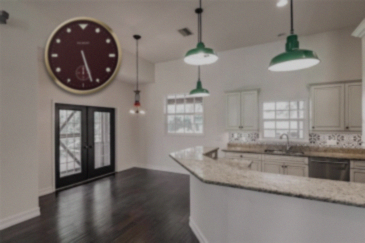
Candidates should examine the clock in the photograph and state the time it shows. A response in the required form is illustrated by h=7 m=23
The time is h=5 m=27
